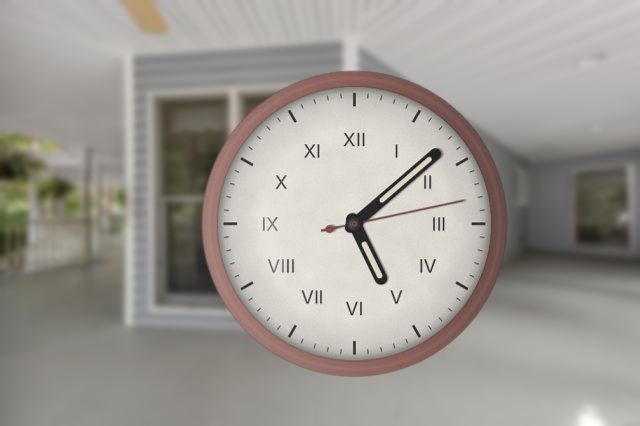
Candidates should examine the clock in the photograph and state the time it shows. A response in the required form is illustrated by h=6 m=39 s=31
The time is h=5 m=8 s=13
